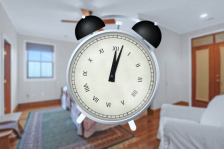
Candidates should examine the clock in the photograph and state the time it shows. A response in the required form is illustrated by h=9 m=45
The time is h=12 m=2
